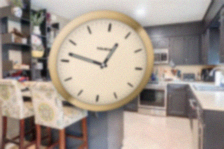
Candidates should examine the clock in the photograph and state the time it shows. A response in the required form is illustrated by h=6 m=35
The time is h=12 m=47
